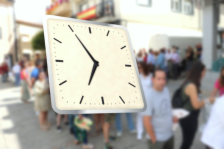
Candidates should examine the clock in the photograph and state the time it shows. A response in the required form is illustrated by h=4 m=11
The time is h=6 m=55
